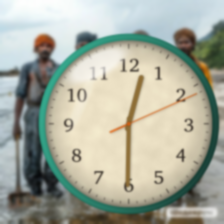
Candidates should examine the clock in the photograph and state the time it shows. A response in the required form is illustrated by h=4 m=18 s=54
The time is h=12 m=30 s=11
